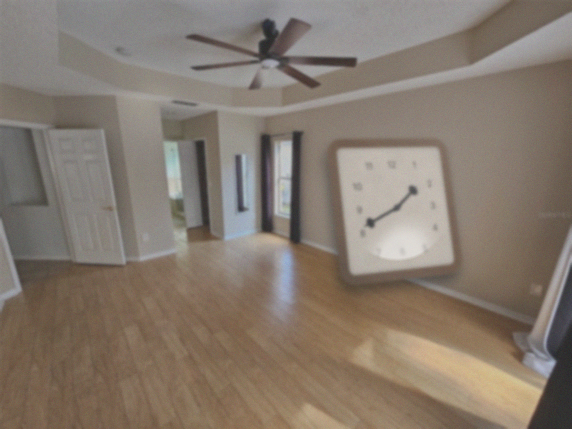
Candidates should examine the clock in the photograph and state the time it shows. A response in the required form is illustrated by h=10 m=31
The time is h=1 m=41
